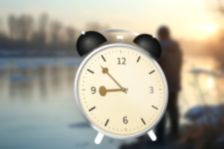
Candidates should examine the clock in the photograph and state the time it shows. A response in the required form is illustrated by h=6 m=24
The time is h=8 m=53
